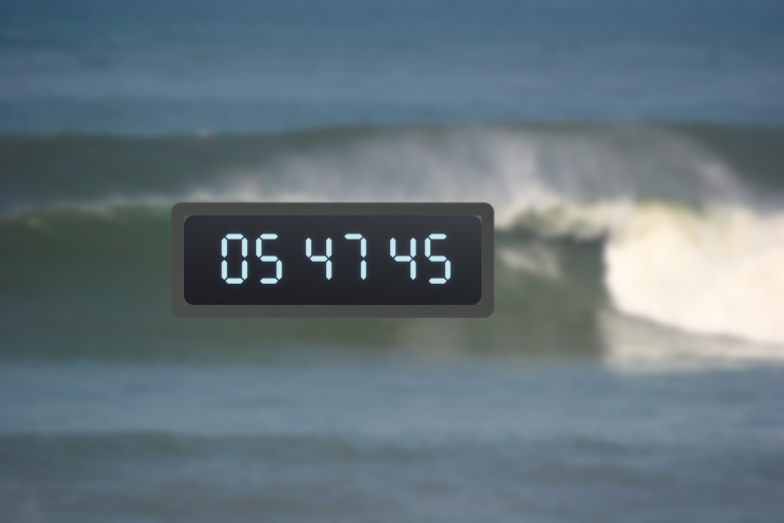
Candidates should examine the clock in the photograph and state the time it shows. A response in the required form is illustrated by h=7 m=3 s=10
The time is h=5 m=47 s=45
